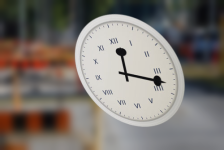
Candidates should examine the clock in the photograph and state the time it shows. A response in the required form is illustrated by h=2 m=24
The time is h=12 m=18
